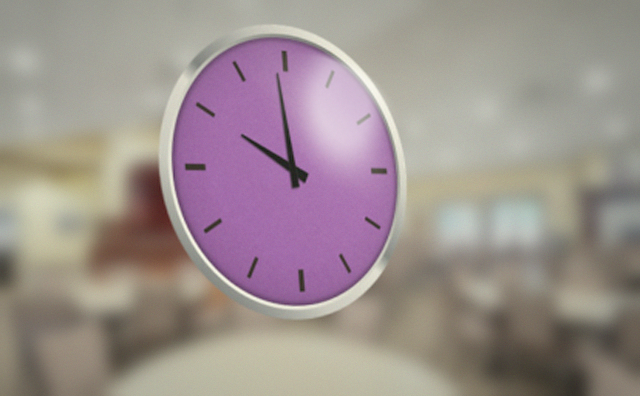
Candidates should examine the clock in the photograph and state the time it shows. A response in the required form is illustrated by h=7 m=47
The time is h=9 m=59
